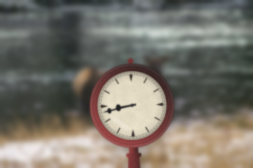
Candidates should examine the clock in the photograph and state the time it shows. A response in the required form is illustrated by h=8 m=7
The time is h=8 m=43
